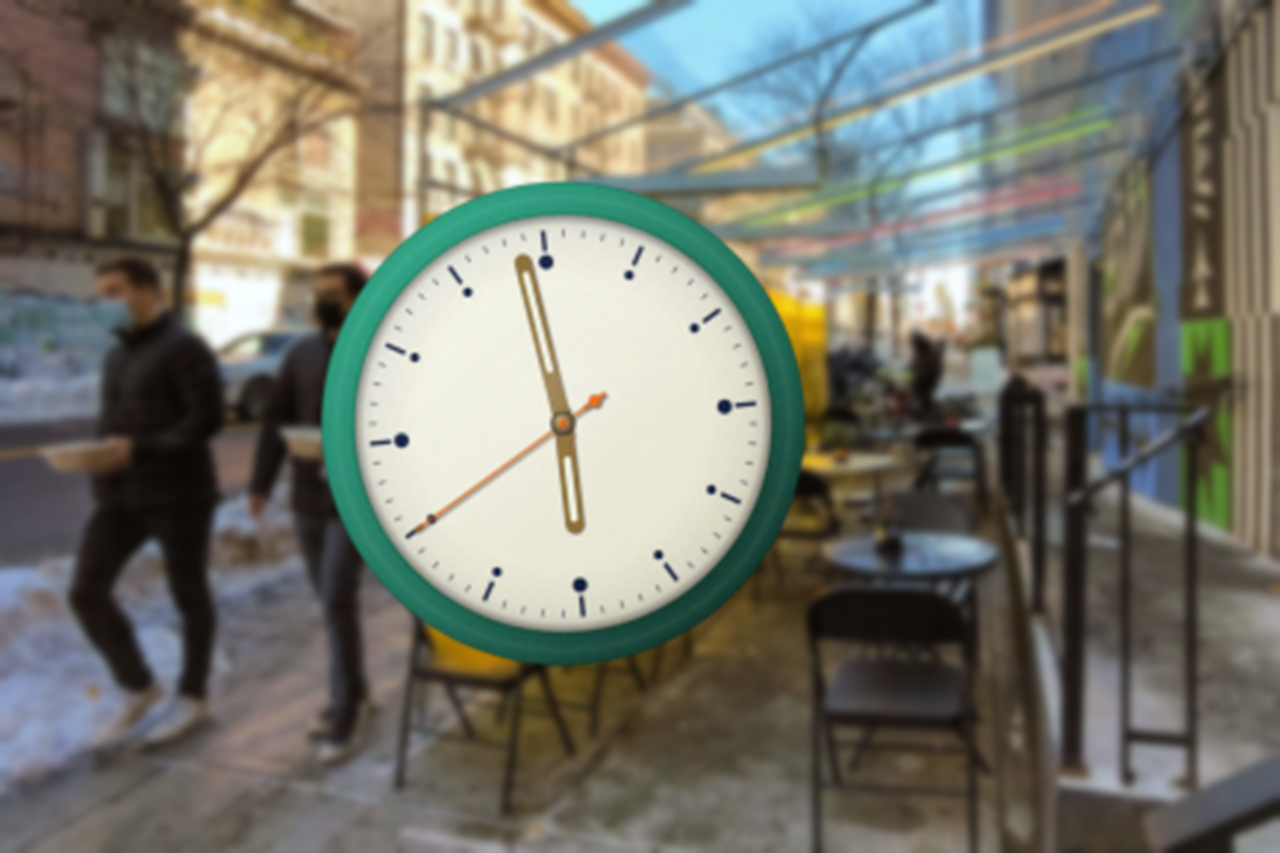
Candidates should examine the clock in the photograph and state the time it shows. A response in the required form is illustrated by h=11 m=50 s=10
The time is h=5 m=58 s=40
